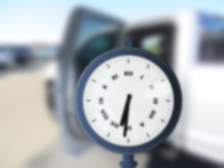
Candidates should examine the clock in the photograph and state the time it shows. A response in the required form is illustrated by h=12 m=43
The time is h=6 m=31
